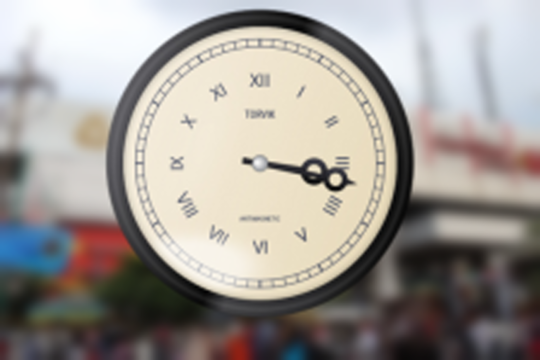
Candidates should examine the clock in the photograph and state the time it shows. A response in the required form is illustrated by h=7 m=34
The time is h=3 m=17
